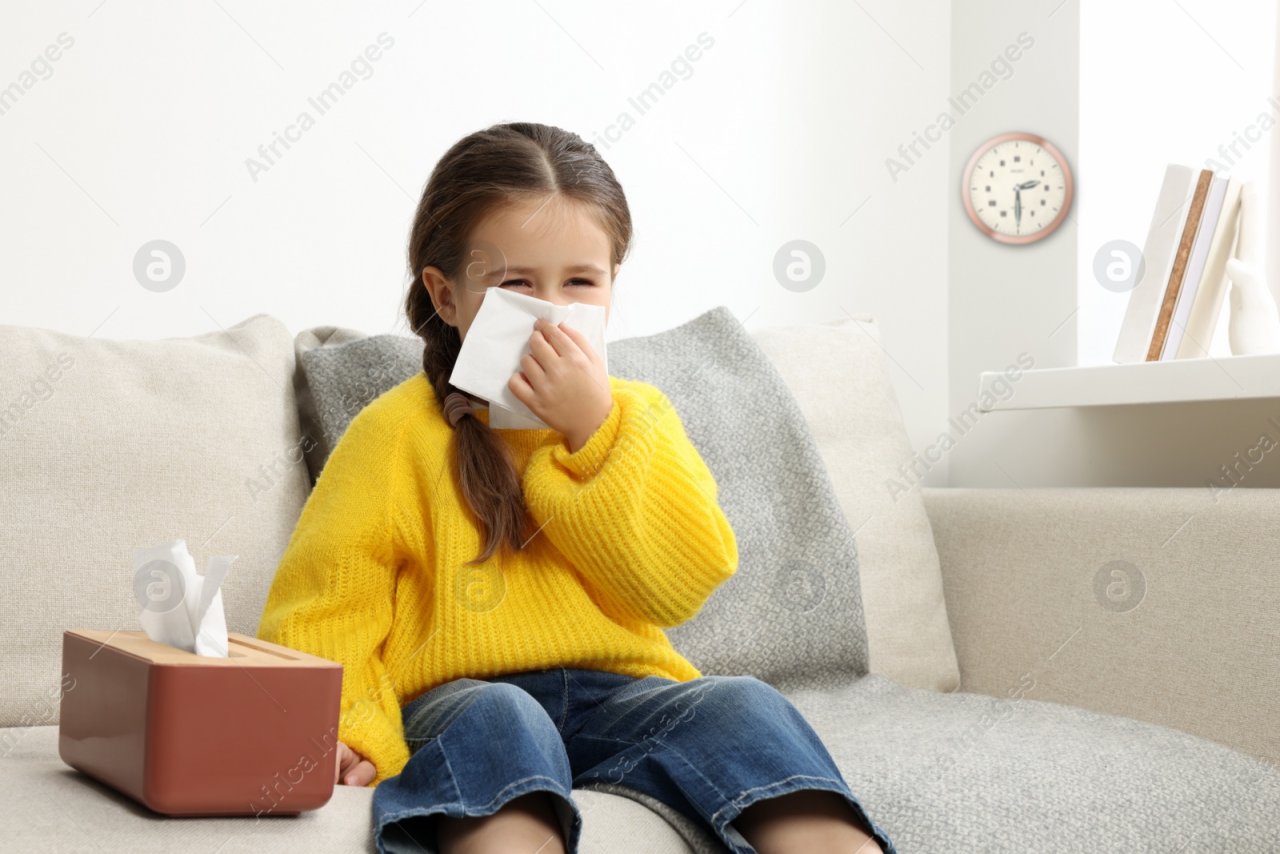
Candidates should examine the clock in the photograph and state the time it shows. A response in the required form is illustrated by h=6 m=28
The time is h=2 m=30
